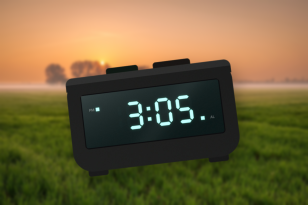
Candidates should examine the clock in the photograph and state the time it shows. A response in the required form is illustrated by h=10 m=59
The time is h=3 m=5
